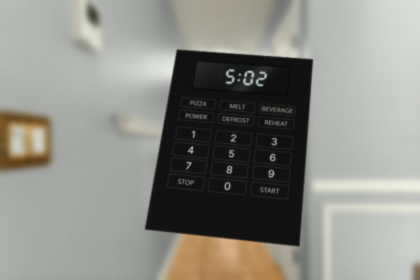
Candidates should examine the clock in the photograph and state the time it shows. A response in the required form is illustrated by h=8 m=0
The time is h=5 m=2
